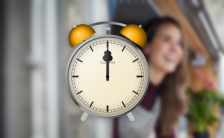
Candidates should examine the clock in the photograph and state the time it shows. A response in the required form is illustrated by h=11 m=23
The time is h=12 m=0
